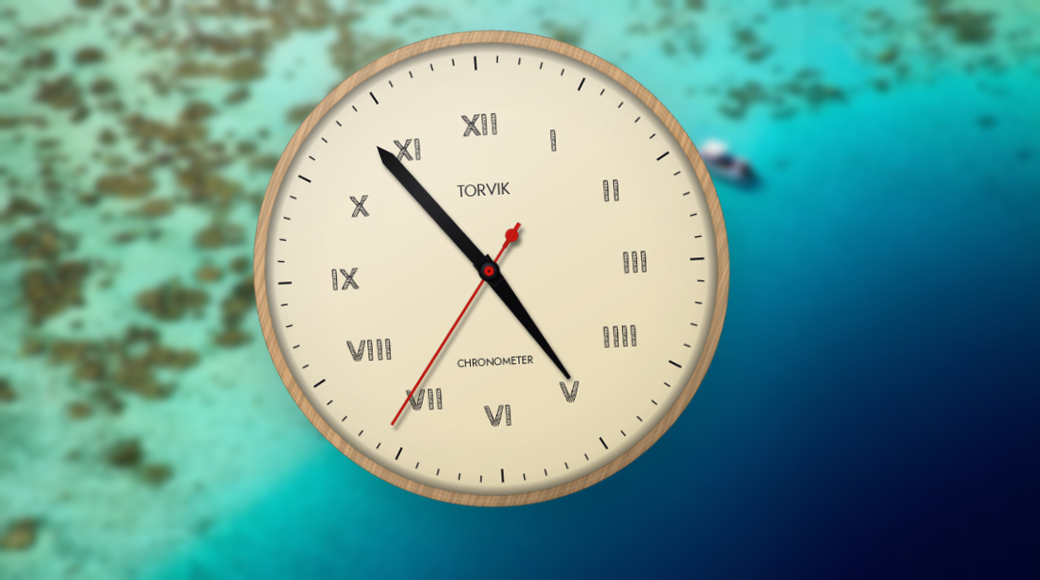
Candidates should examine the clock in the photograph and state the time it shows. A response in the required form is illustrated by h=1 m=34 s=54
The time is h=4 m=53 s=36
